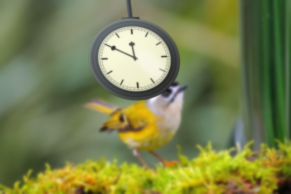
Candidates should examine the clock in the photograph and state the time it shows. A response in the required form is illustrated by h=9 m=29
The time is h=11 m=50
